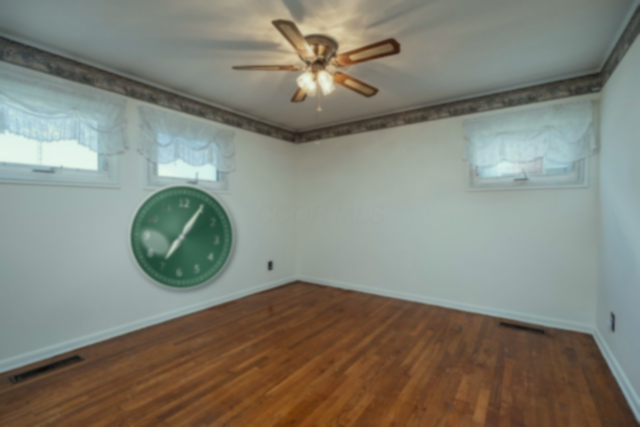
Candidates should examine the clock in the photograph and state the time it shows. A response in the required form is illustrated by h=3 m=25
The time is h=7 m=5
